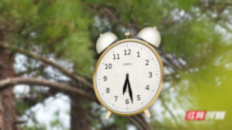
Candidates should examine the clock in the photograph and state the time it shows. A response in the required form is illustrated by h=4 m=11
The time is h=6 m=28
